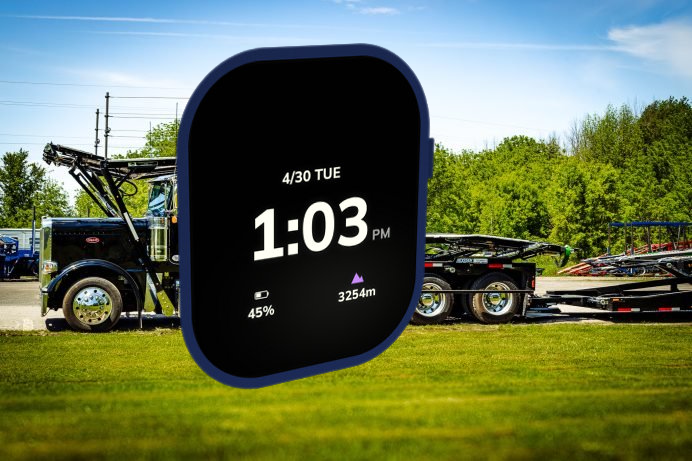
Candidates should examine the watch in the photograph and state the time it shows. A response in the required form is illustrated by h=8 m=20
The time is h=1 m=3
